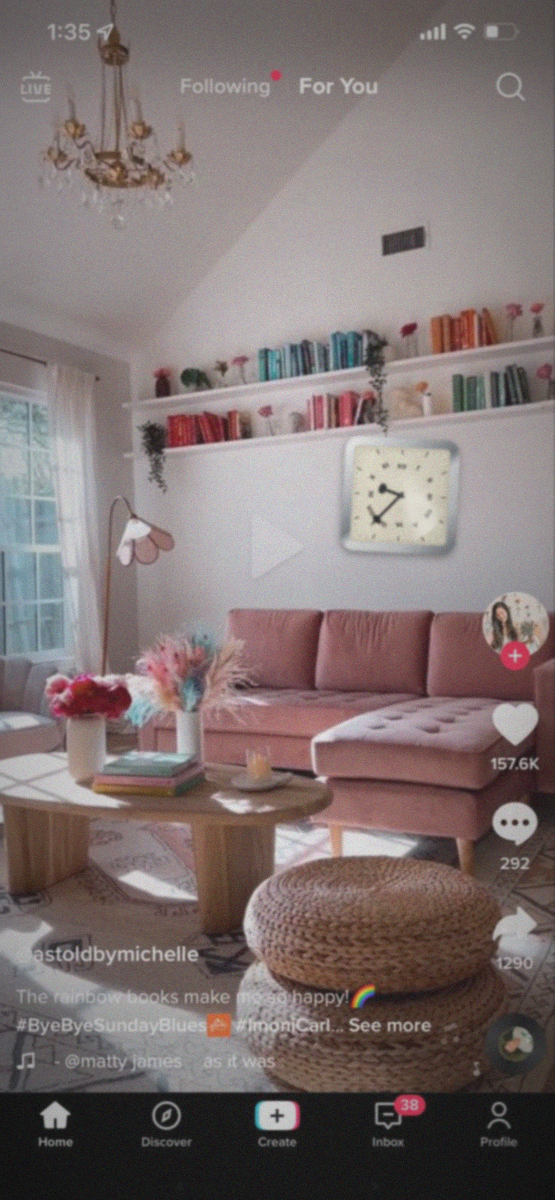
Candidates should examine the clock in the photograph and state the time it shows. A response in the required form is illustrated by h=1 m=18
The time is h=9 m=37
